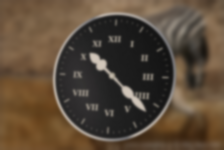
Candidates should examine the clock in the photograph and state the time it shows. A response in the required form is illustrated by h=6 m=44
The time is h=10 m=22
